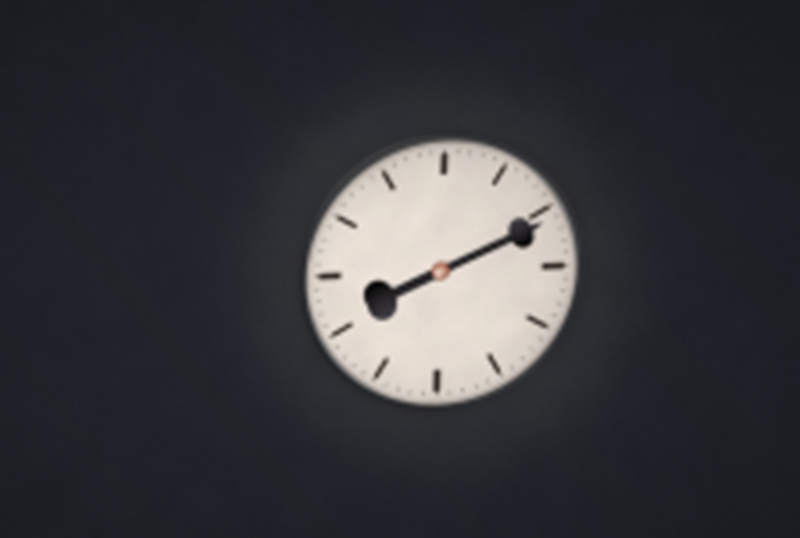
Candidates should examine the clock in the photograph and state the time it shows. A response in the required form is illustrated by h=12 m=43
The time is h=8 m=11
